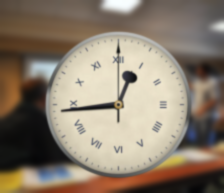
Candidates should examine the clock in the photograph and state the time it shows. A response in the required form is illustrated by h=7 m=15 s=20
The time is h=12 m=44 s=0
